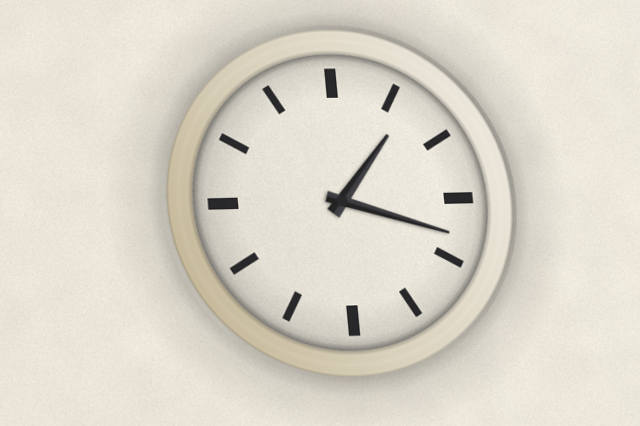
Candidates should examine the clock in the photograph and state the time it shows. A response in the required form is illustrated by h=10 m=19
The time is h=1 m=18
